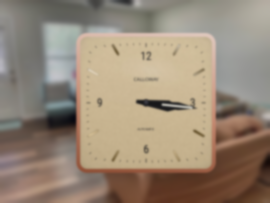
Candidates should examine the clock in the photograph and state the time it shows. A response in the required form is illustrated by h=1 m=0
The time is h=3 m=16
